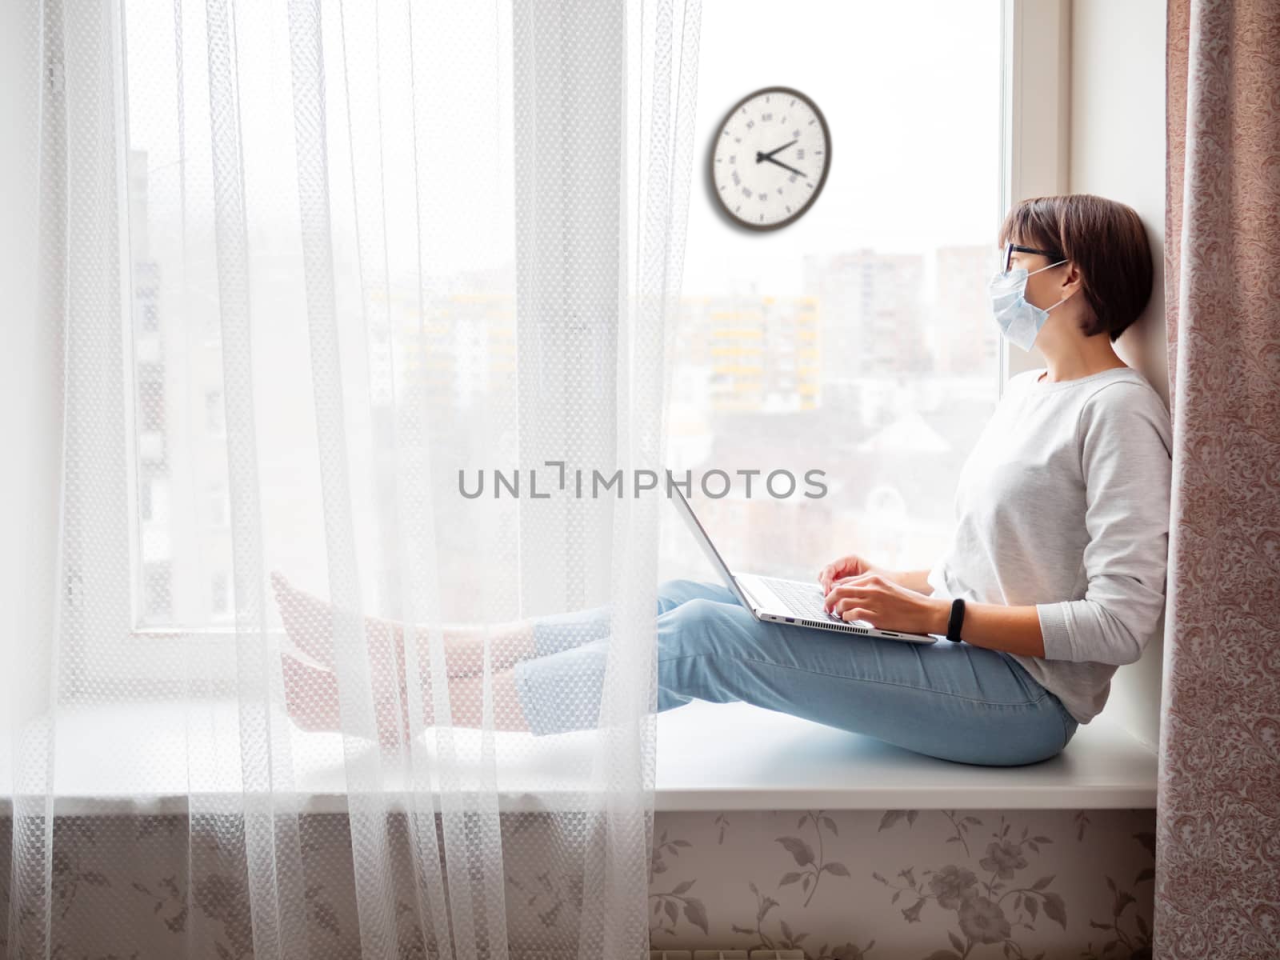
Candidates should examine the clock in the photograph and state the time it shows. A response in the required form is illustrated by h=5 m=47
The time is h=2 m=19
